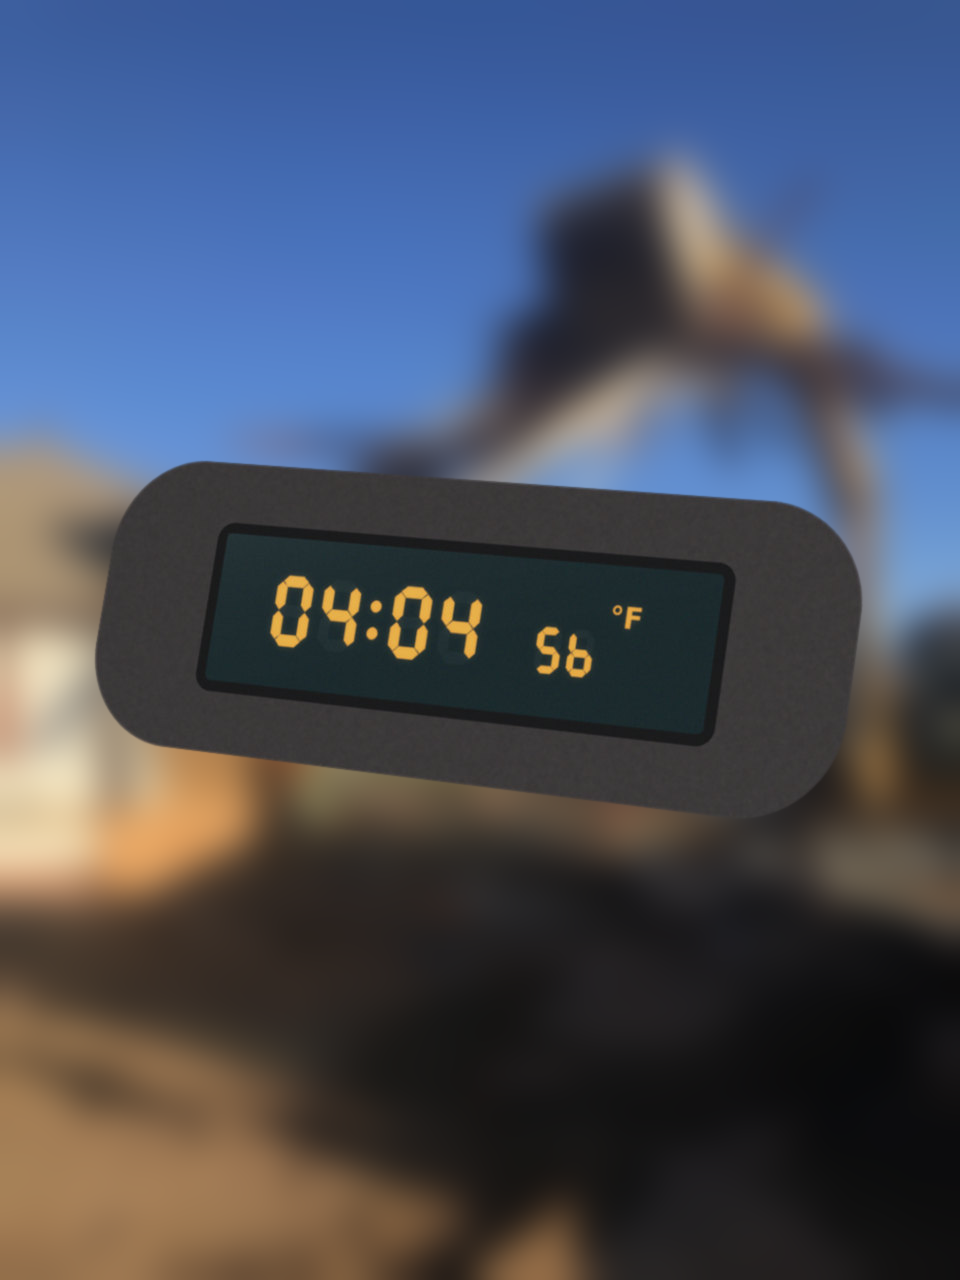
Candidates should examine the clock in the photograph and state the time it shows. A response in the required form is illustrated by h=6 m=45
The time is h=4 m=4
